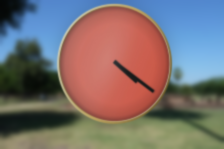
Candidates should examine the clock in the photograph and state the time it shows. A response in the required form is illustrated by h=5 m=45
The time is h=4 m=21
